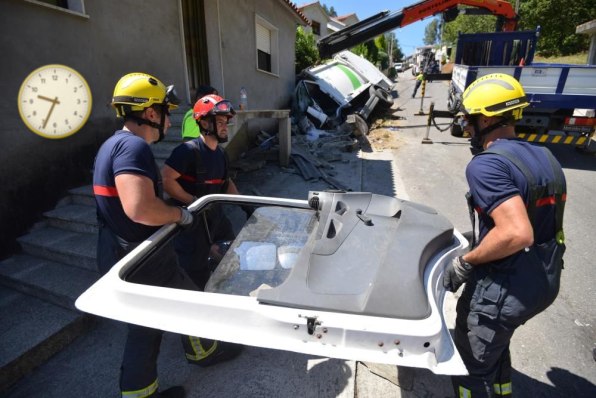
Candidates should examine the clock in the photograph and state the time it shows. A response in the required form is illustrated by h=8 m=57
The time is h=9 m=34
